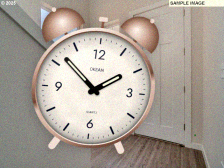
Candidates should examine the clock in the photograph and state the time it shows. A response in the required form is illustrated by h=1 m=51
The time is h=1 m=52
